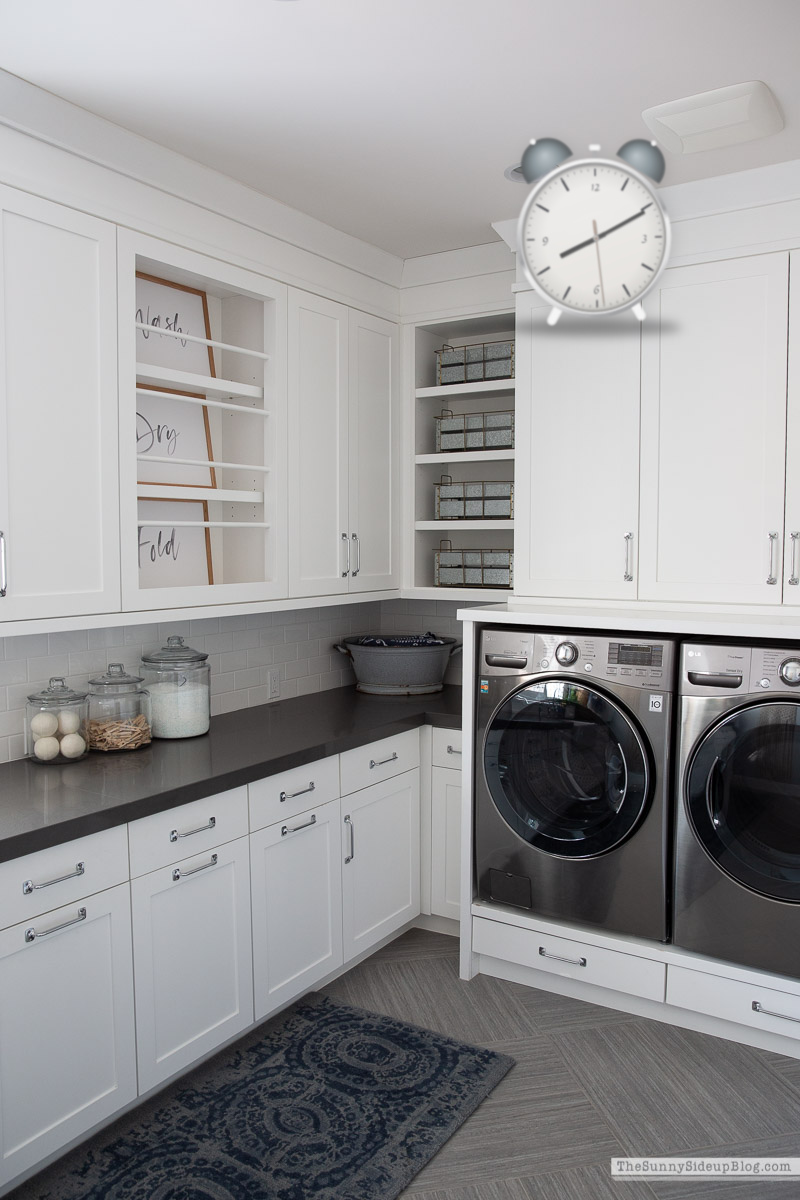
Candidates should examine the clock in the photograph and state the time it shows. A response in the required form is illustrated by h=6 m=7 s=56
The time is h=8 m=10 s=29
